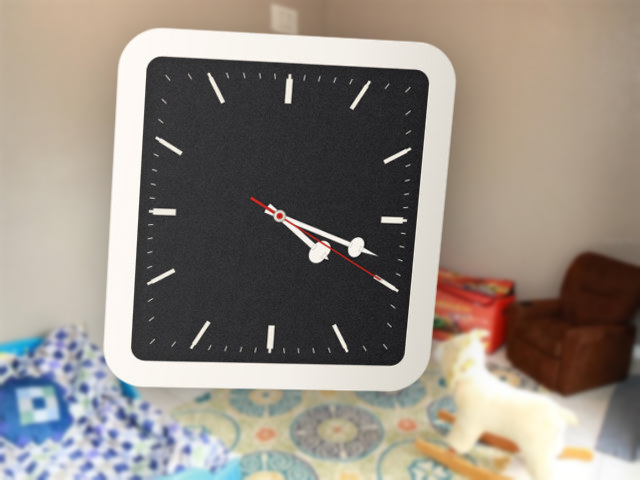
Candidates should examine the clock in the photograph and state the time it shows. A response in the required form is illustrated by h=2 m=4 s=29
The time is h=4 m=18 s=20
